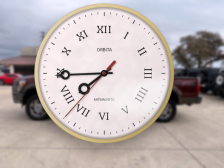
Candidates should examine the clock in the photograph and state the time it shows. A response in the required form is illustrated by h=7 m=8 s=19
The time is h=7 m=44 s=37
